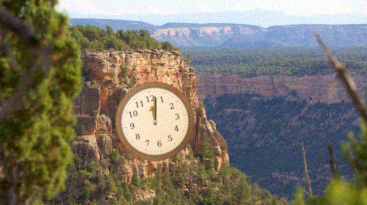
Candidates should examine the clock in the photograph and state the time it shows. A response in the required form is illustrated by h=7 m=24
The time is h=12 m=2
